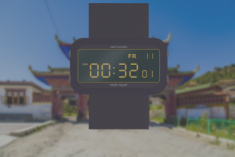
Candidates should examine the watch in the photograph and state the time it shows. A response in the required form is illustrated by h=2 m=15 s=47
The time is h=0 m=32 s=1
